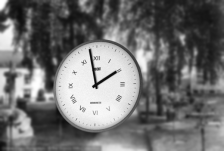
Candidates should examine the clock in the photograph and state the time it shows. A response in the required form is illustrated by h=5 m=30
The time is h=1 m=58
